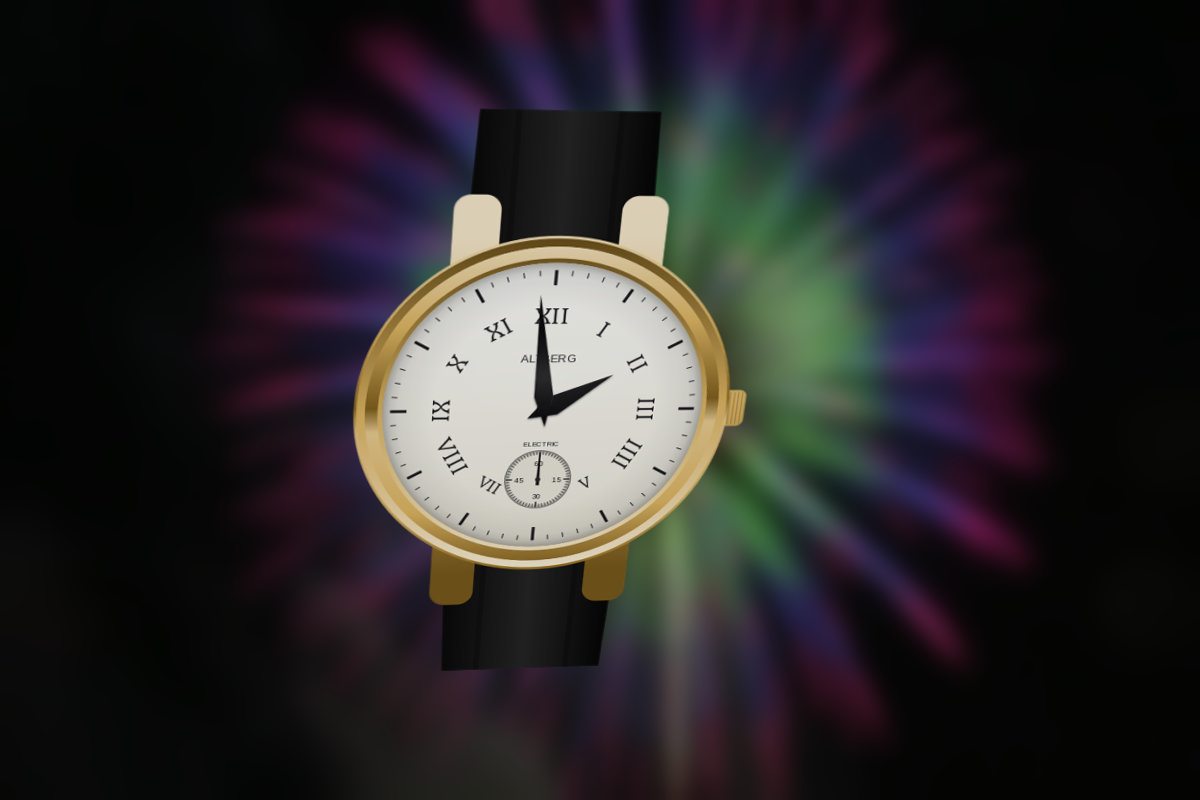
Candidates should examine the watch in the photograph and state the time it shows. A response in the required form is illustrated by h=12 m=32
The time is h=1 m=59
